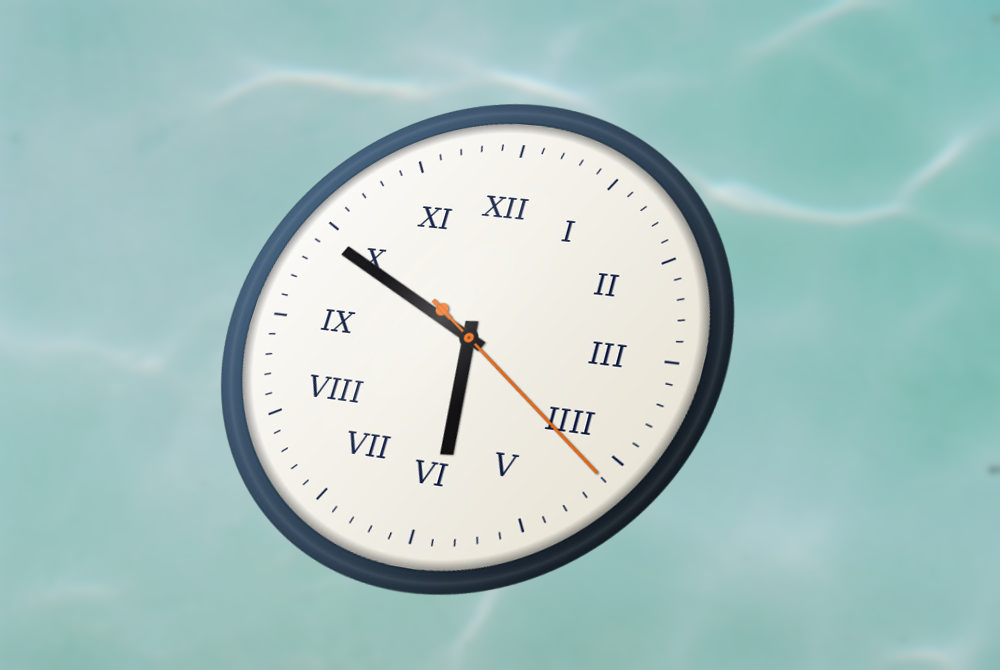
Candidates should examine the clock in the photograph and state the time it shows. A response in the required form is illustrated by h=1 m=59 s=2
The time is h=5 m=49 s=21
